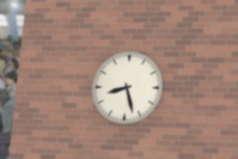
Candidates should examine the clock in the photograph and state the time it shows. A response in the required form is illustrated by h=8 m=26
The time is h=8 m=27
